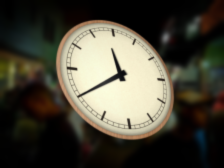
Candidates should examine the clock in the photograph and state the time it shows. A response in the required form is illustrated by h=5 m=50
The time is h=11 m=40
